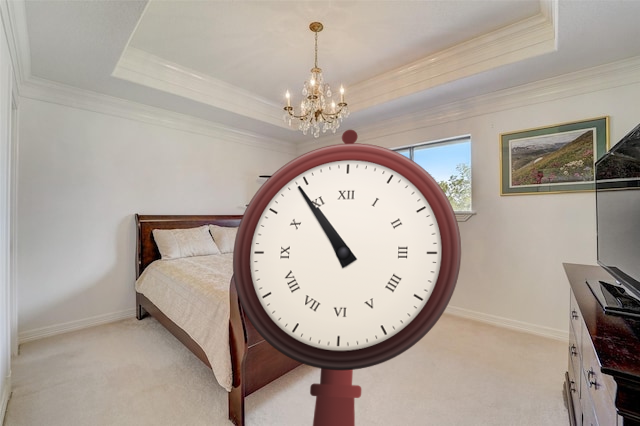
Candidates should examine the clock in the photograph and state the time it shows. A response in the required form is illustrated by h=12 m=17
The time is h=10 m=54
